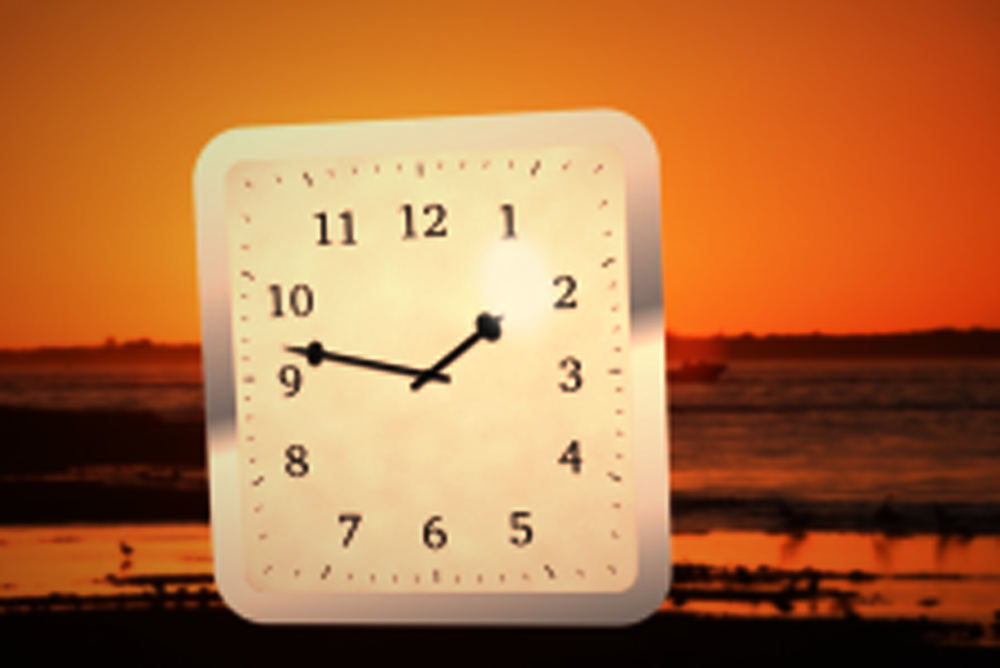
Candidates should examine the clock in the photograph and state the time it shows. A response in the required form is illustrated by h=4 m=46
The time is h=1 m=47
